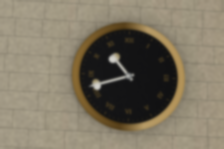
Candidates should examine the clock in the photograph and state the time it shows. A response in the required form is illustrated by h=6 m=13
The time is h=10 m=42
